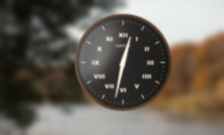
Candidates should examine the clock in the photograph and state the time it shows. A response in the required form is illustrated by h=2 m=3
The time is h=12 m=32
